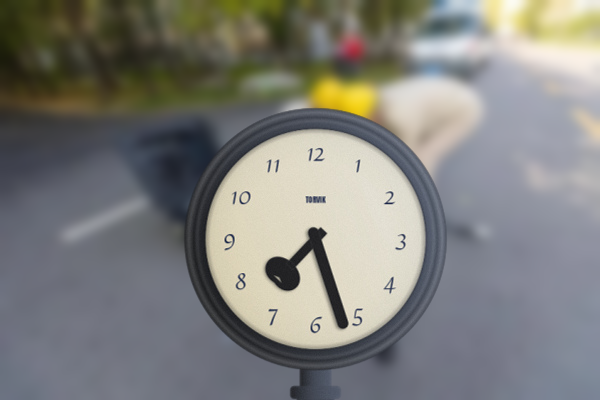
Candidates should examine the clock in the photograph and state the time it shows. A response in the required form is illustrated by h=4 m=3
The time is h=7 m=27
